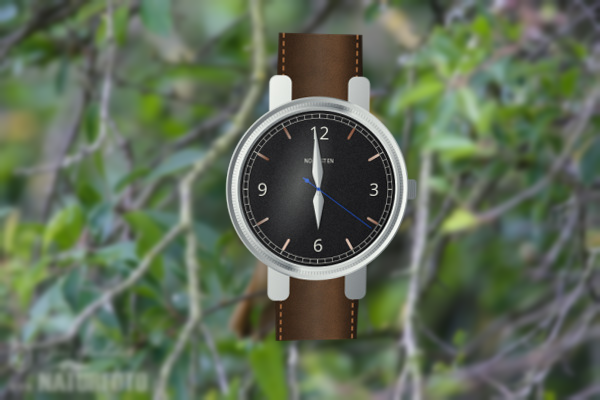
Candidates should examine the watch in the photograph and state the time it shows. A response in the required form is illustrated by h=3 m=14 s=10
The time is h=5 m=59 s=21
